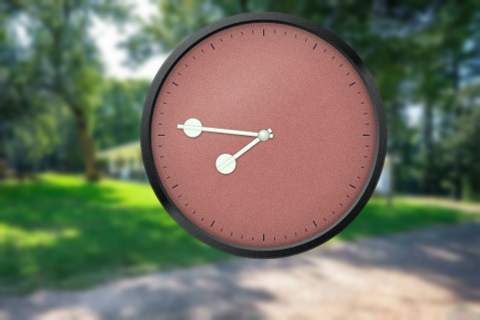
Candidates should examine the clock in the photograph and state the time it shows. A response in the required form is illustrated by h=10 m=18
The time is h=7 m=46
